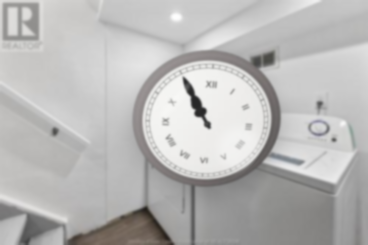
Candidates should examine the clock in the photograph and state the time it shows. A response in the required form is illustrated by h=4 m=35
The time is h=10 m=55
